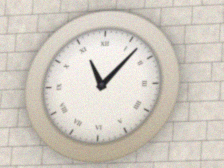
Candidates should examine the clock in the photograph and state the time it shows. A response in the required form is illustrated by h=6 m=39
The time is h=11 m=7
